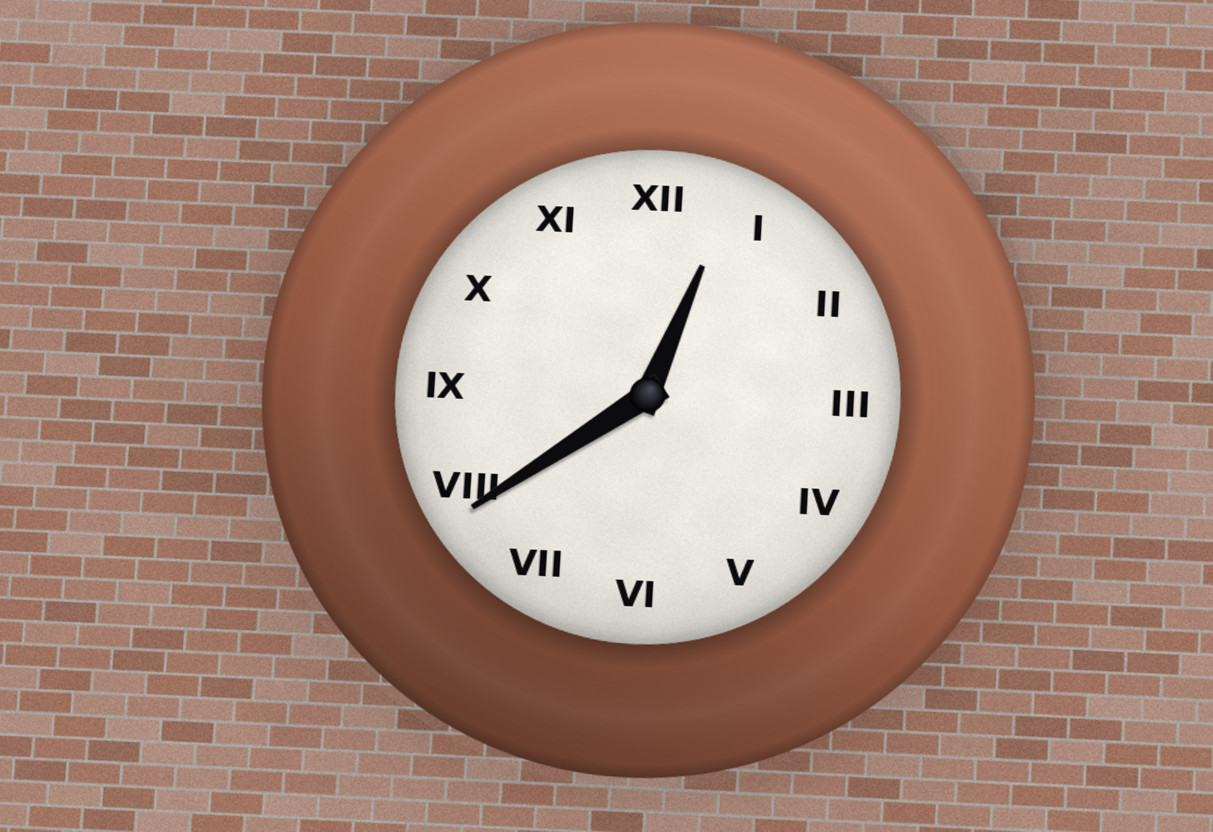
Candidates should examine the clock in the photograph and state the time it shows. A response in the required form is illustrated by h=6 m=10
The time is h=12 m=39
